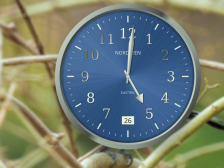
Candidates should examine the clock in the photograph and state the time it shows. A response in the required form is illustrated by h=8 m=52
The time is h=5 m=1
